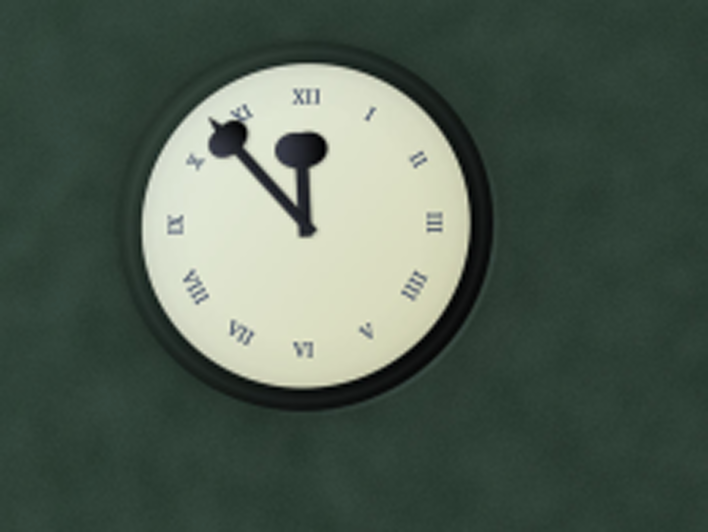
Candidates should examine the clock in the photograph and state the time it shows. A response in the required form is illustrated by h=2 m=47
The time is h=11 m=53
